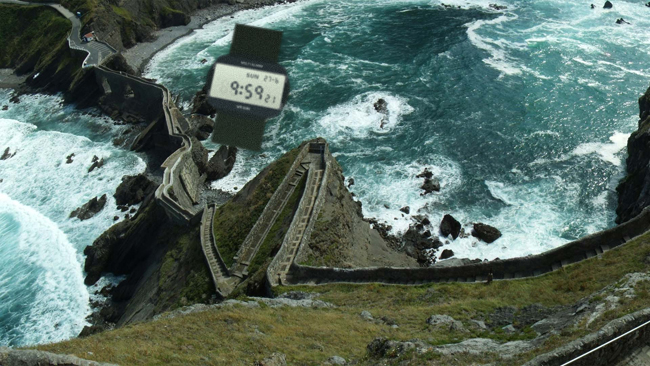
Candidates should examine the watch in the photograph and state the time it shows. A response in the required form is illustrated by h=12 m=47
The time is h=9 m=59
